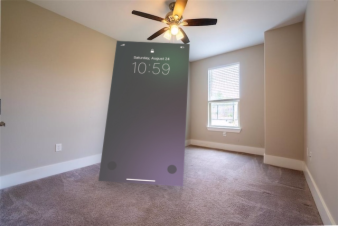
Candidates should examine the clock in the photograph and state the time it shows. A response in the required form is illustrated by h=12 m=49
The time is h=10 m=59
